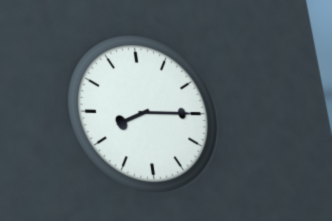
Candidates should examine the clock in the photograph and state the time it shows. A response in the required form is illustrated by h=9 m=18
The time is h=8 m=15
